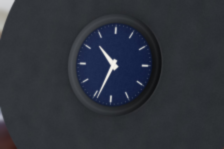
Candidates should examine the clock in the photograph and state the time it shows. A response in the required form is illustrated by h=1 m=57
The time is h=10 m=34
